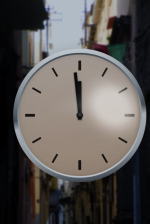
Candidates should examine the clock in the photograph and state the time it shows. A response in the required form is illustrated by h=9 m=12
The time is h=11 m=59
